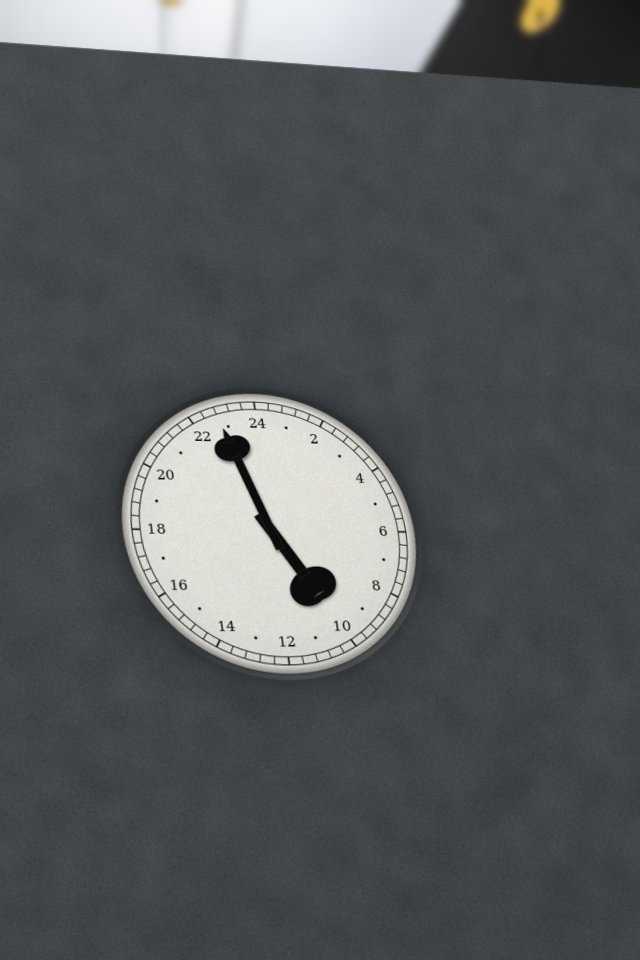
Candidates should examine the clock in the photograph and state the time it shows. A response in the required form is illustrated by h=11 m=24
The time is h=9 m=57
